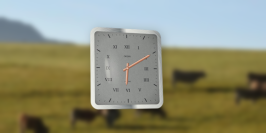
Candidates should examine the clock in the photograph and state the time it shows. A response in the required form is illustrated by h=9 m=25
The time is h=6 m=10
